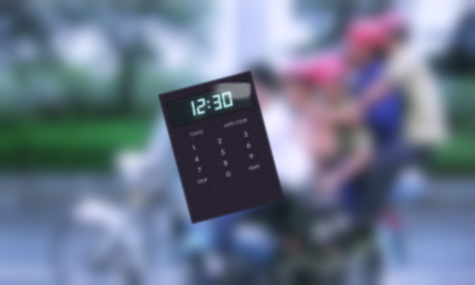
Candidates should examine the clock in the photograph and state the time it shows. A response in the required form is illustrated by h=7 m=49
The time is h=12 m=30
